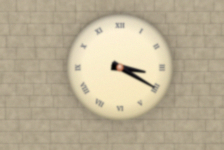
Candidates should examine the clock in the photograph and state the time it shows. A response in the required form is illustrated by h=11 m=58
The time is h=3 m=20
